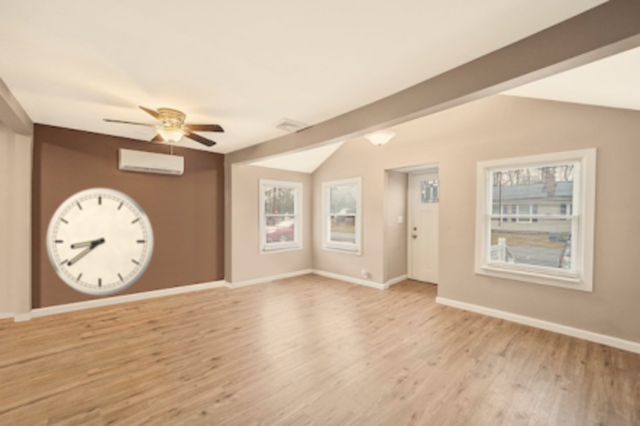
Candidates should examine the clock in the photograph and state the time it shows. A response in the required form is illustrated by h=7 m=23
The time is h=8 m=39
